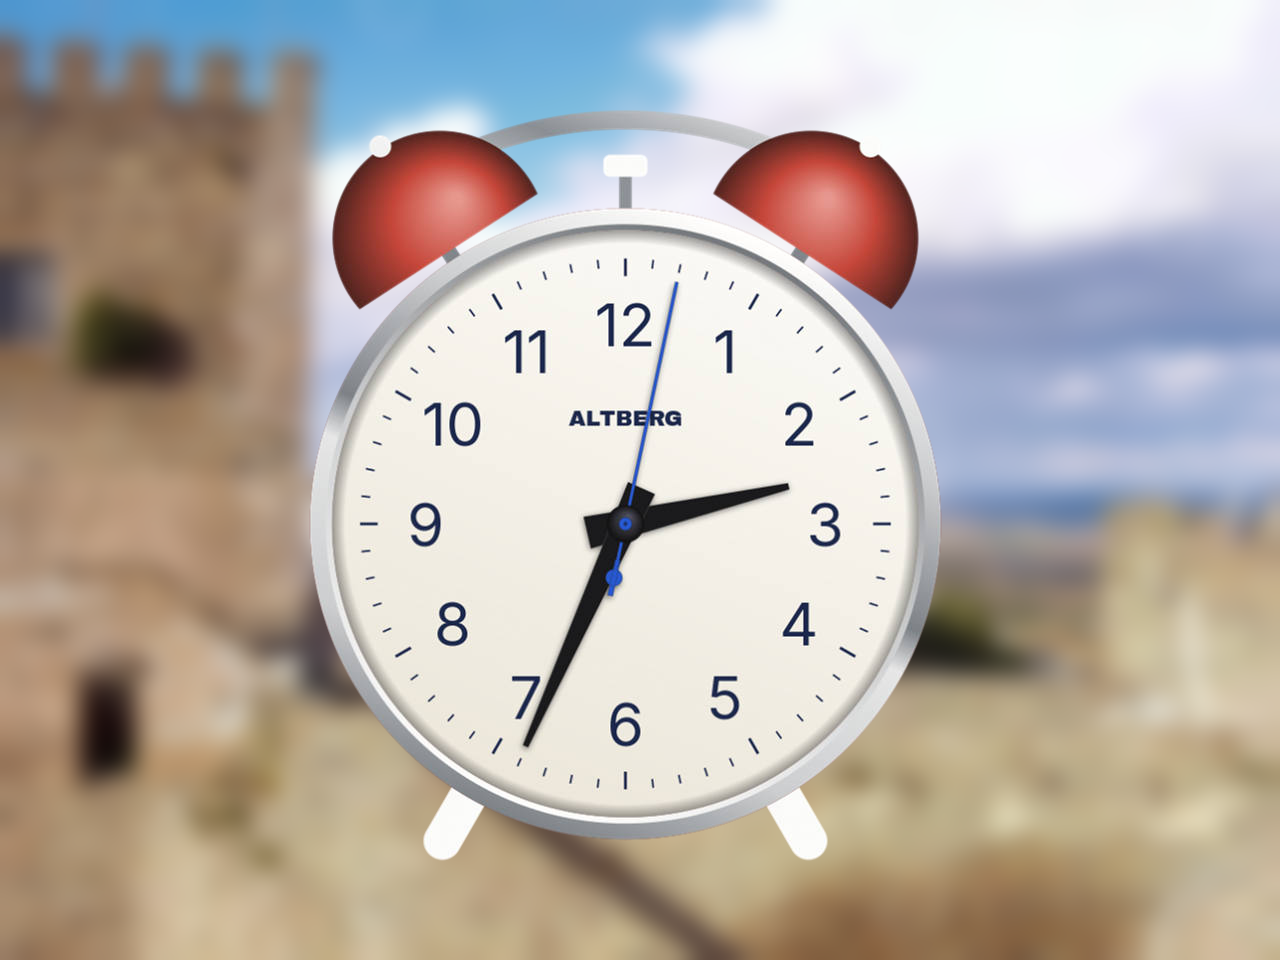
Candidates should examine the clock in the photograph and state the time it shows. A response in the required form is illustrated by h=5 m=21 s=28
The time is h=2 m=34 s=2
